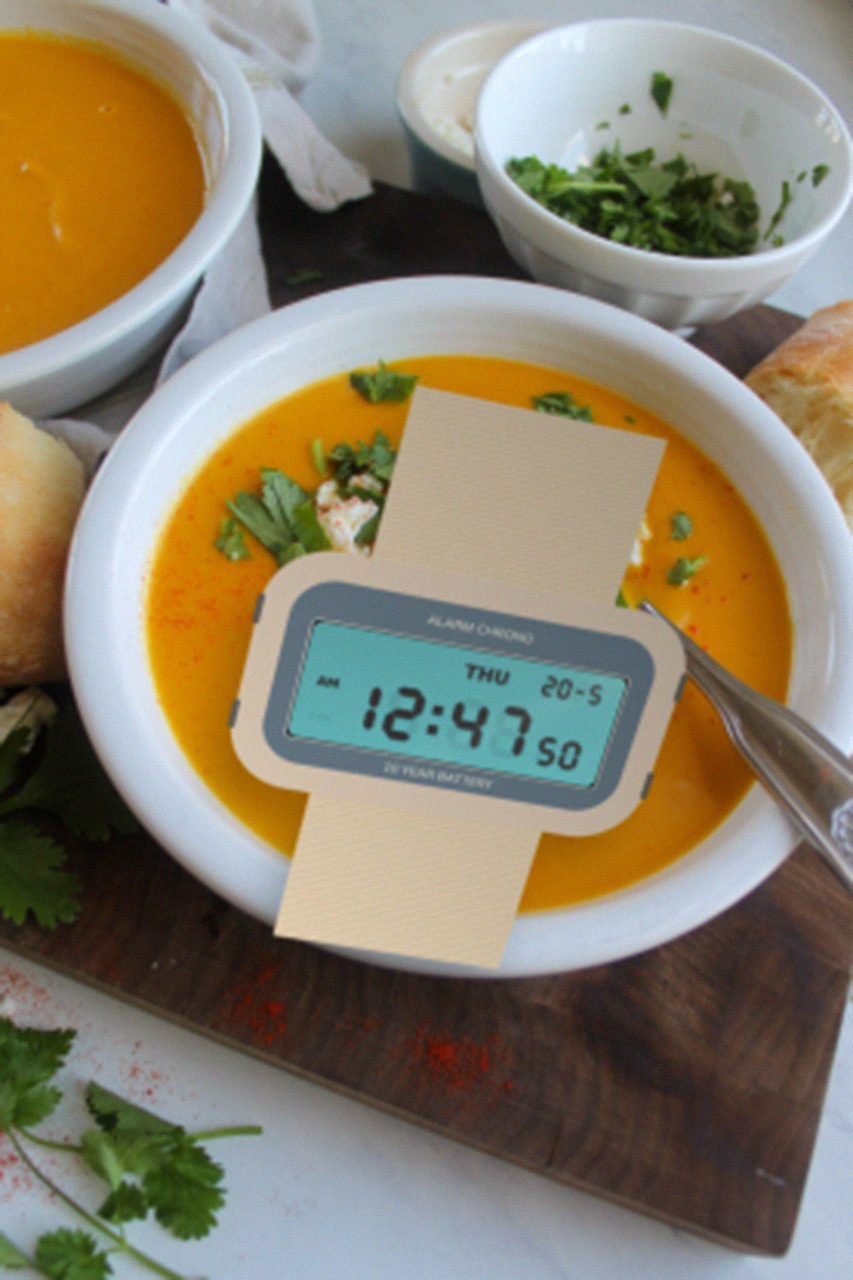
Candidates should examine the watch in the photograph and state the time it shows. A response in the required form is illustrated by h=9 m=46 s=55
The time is h=12 m=47 s=50
